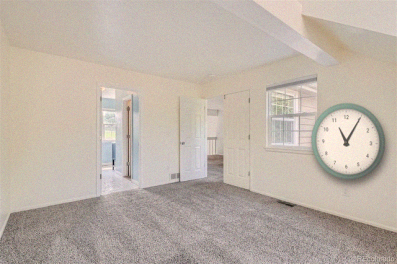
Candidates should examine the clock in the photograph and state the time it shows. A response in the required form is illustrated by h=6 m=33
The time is h=11 m=5
